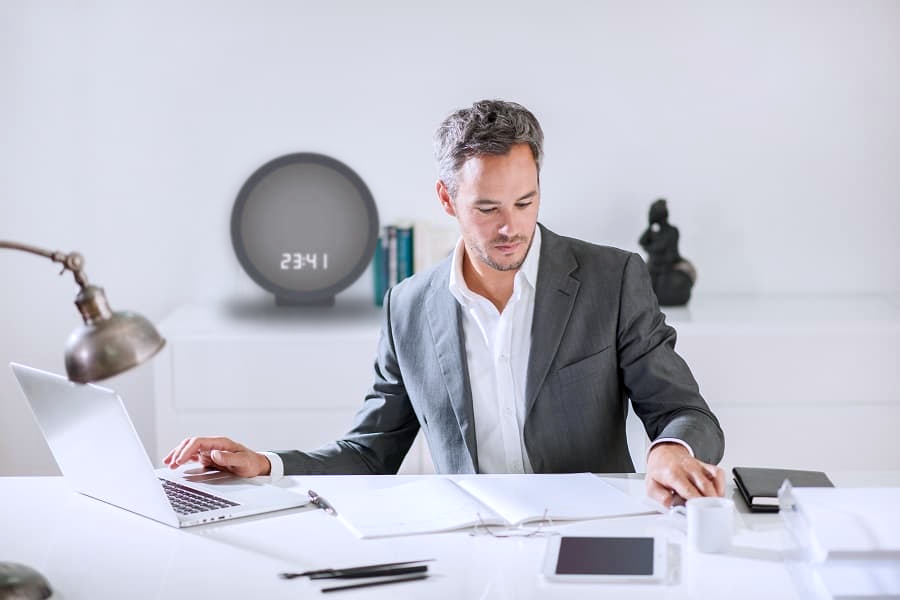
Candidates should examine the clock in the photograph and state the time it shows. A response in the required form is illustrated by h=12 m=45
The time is h=23 m=41
